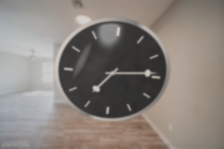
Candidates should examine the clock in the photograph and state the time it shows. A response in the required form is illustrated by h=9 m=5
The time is h=7 m=14
